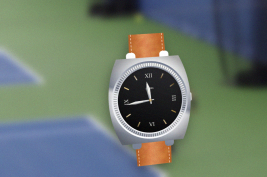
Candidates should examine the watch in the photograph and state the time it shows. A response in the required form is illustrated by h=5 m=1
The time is h=11 m=44
